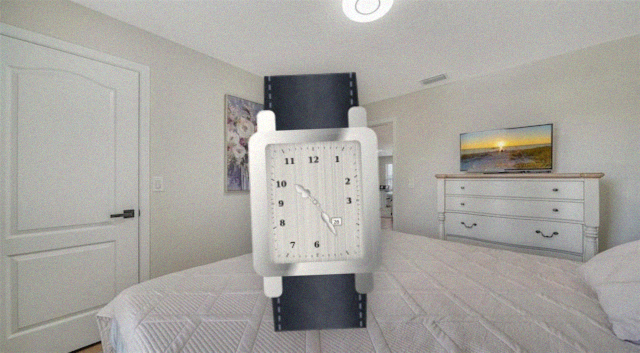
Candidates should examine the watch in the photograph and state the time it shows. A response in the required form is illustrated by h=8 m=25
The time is h=10 m=25
